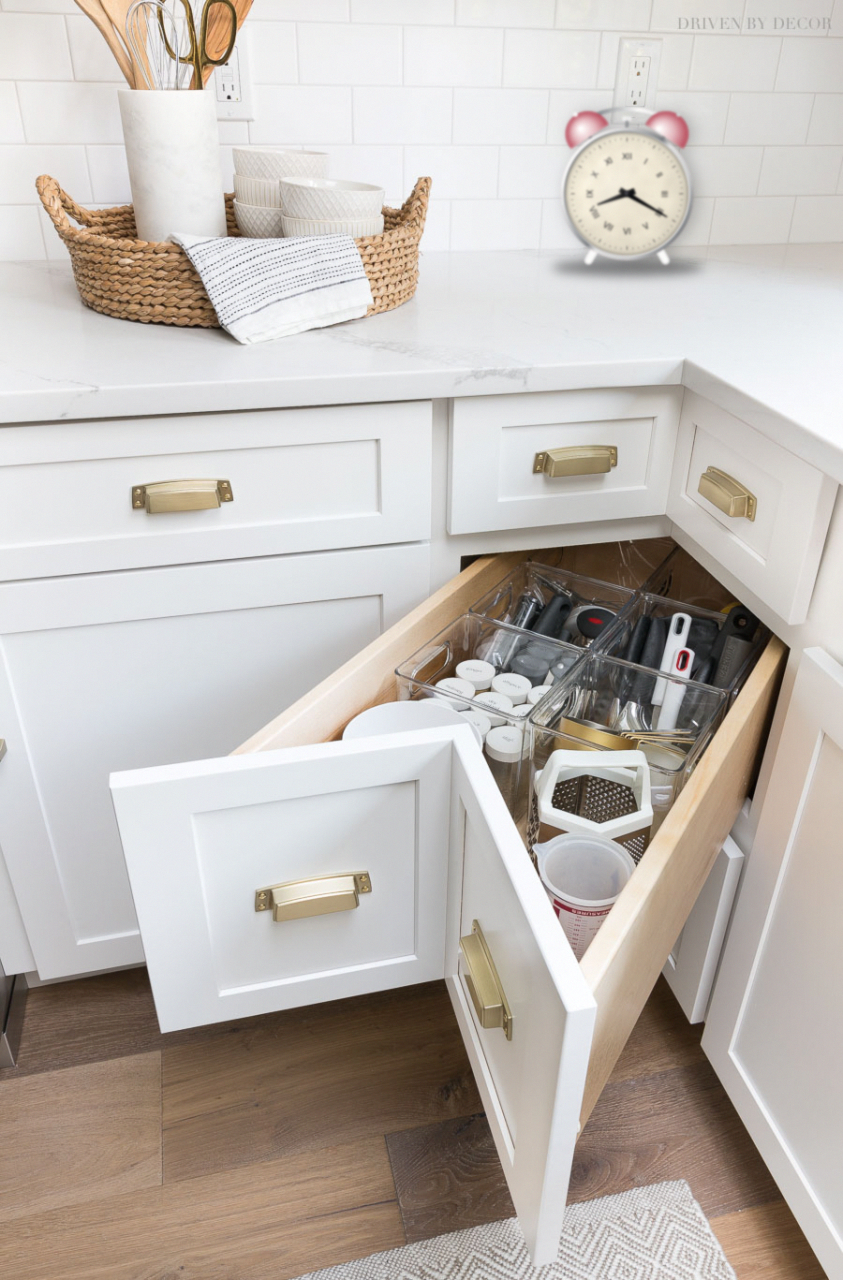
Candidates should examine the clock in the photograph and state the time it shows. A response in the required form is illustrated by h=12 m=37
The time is h=8 m=20
